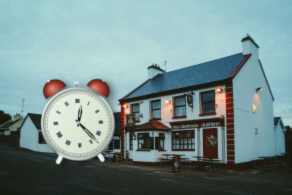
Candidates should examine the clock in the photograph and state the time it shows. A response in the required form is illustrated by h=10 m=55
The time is h=12 m=23
